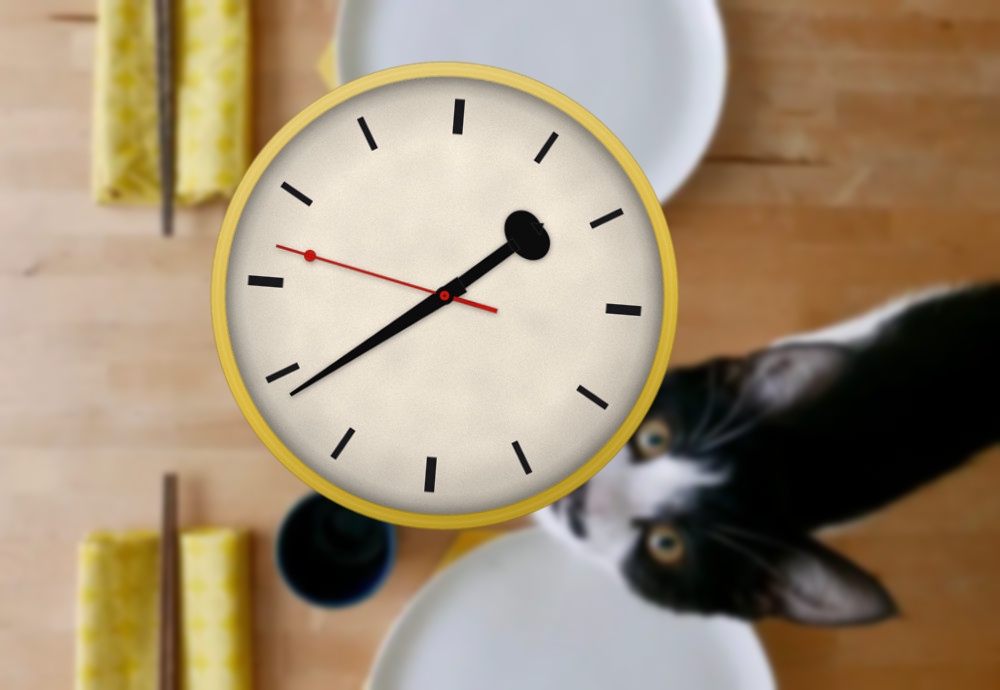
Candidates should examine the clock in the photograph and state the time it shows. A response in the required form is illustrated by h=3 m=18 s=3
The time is h=1 m=38 s=47
